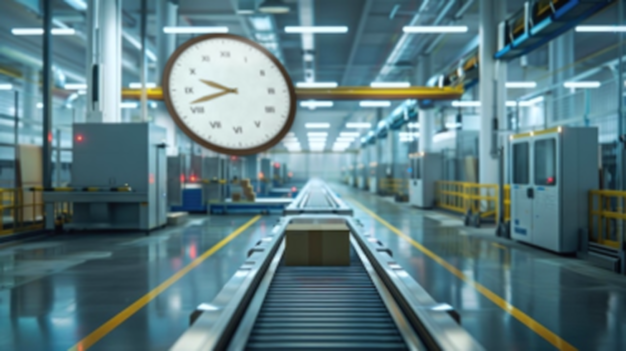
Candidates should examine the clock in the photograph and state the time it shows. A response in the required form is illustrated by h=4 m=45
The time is h=9 m=42
